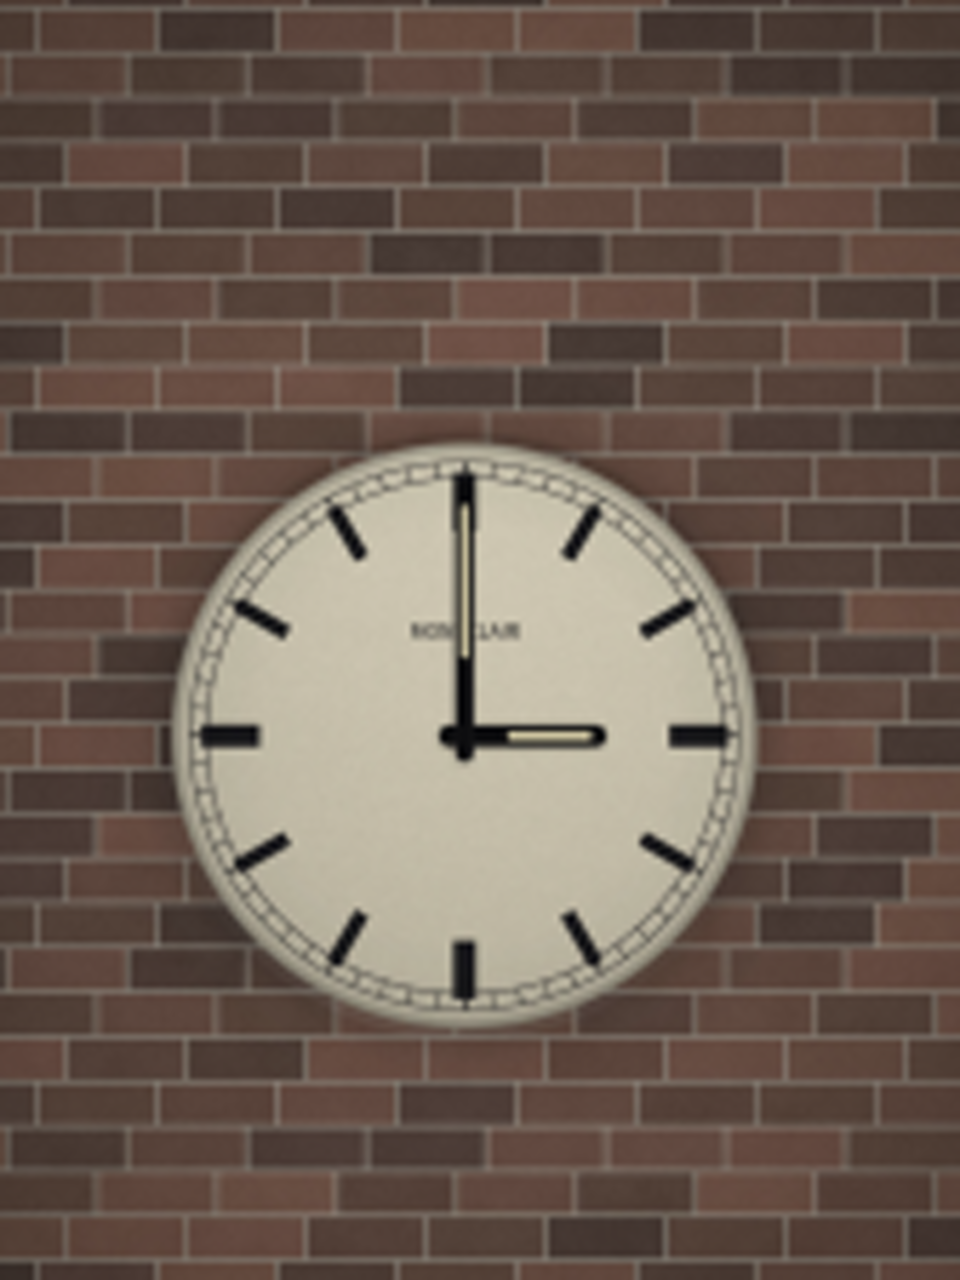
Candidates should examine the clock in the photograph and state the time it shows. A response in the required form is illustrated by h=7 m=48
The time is h=3 m=0
